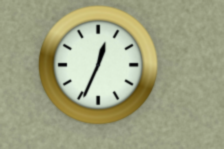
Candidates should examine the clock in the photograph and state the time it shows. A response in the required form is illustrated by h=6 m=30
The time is h=12 m=34
